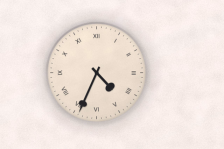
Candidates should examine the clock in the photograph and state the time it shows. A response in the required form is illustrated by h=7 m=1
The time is h=4 m=34
